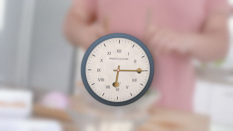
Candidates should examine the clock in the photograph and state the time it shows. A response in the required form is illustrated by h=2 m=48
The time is h=6 m=15
